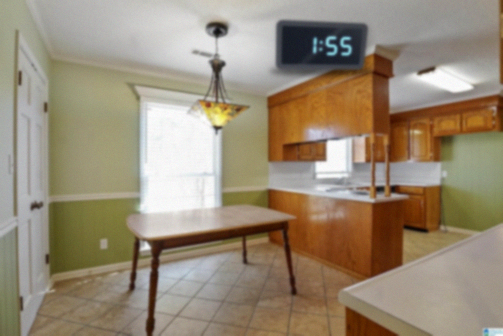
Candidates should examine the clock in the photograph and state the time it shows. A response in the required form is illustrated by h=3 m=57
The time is h=1 m=55
